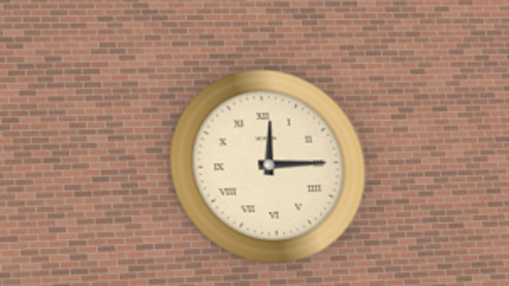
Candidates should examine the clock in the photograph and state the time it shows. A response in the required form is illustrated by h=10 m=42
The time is h=12 m=15
